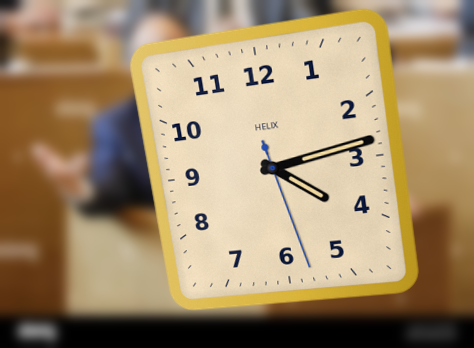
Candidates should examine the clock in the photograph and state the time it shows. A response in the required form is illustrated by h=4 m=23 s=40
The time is h=4 m=13 s=28
